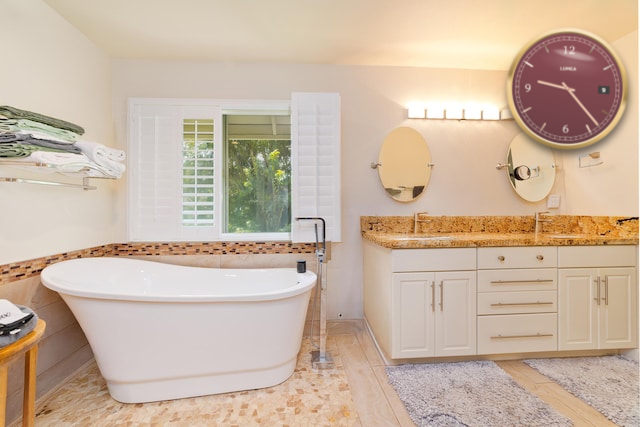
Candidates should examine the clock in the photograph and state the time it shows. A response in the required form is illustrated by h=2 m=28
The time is h=9 m=23
